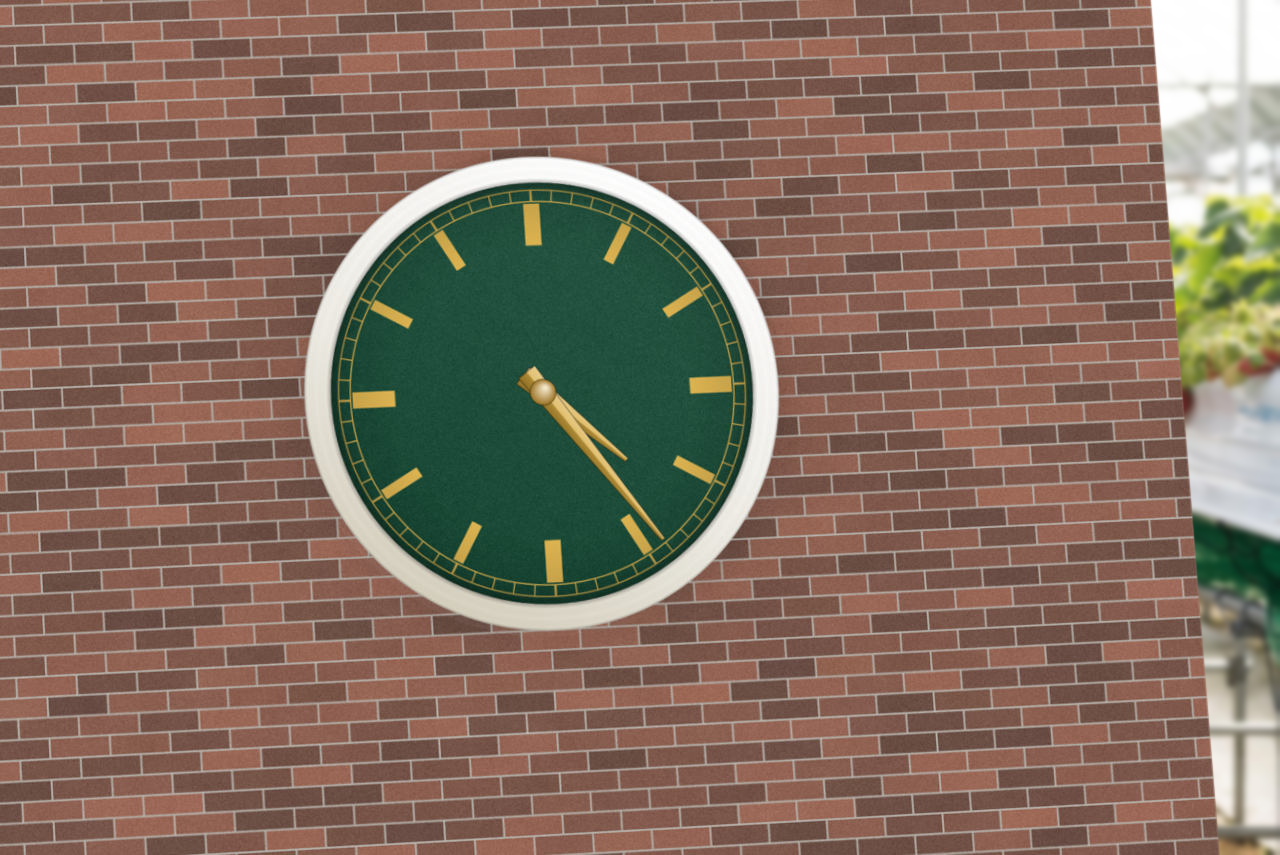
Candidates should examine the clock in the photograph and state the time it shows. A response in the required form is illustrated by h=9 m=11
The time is h=4 m=24
